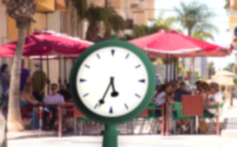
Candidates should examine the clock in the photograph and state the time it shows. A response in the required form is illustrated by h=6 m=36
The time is h=5 m=34
